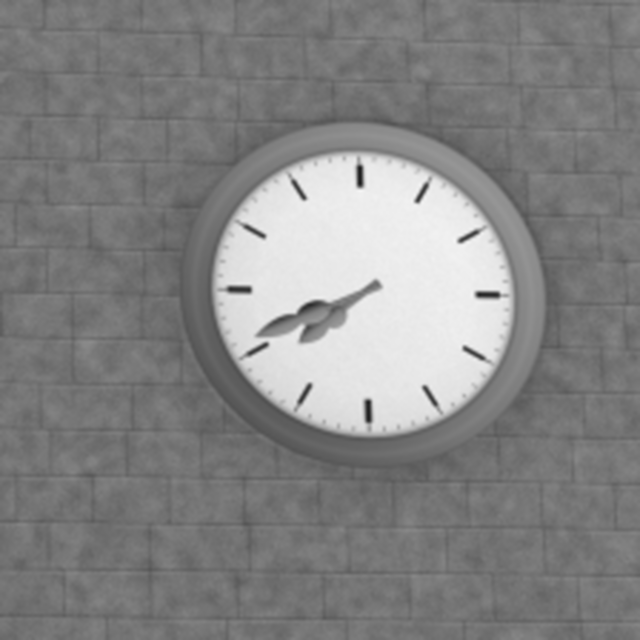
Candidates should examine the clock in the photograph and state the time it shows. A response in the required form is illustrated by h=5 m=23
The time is h=7 m=41
